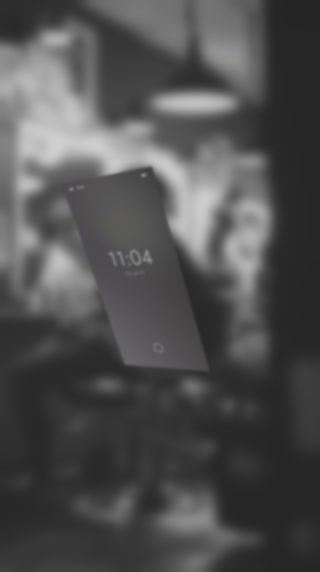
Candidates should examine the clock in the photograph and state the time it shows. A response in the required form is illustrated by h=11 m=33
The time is h=11 m=4
